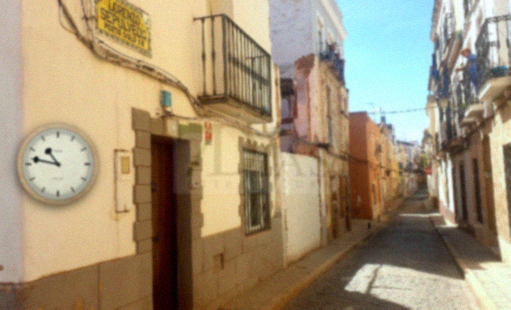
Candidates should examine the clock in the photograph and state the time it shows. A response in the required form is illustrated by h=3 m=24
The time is h=10 m=47
